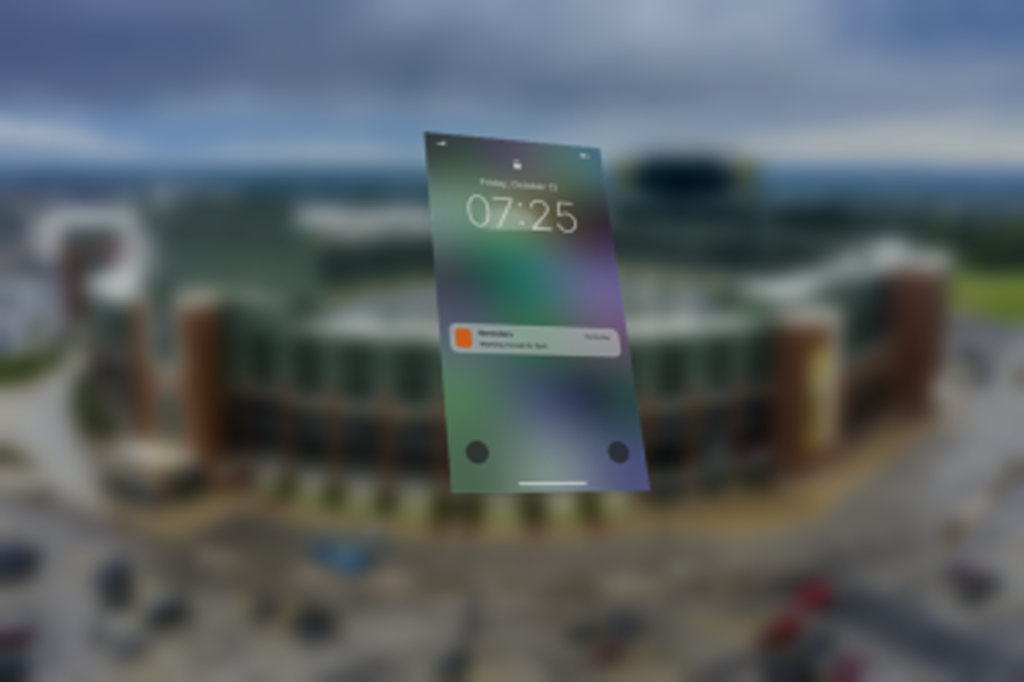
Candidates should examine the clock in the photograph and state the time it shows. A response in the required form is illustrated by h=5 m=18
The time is h=7 m=25
